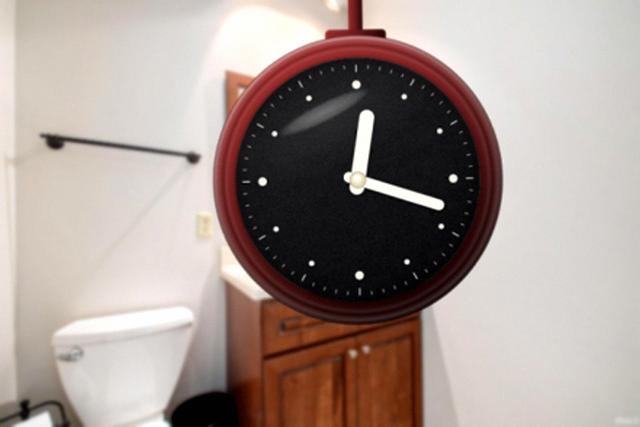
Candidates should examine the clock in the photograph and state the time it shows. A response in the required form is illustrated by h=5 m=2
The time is h=12 m=18
